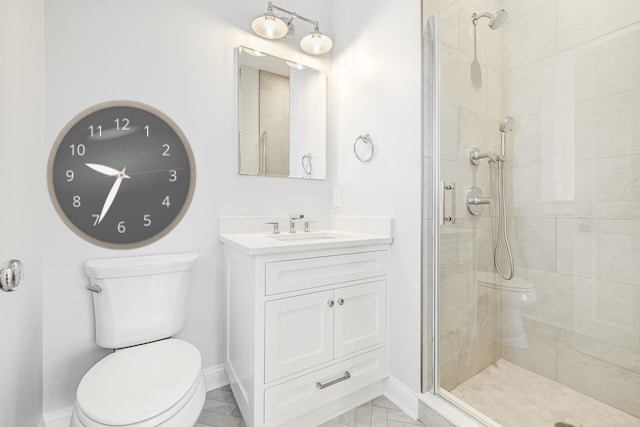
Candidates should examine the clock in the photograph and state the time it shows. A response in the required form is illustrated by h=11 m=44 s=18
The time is h=9 m=34 s=14
